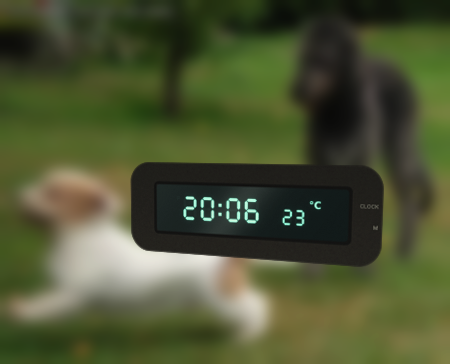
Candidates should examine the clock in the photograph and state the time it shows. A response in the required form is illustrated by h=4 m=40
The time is h=20 m=6
